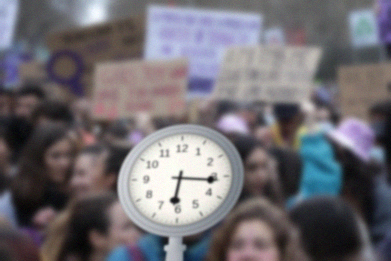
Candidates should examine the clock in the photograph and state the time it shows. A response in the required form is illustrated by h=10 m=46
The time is h=6 m=16
